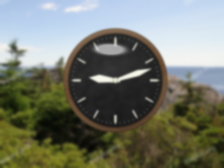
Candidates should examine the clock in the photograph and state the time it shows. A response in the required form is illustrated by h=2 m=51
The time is h=9 m=12
